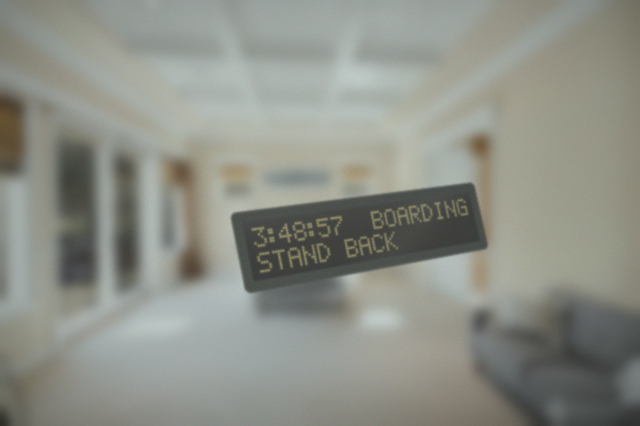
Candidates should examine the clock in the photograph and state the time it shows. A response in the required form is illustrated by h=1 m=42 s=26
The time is h=3 m=48 s=57
